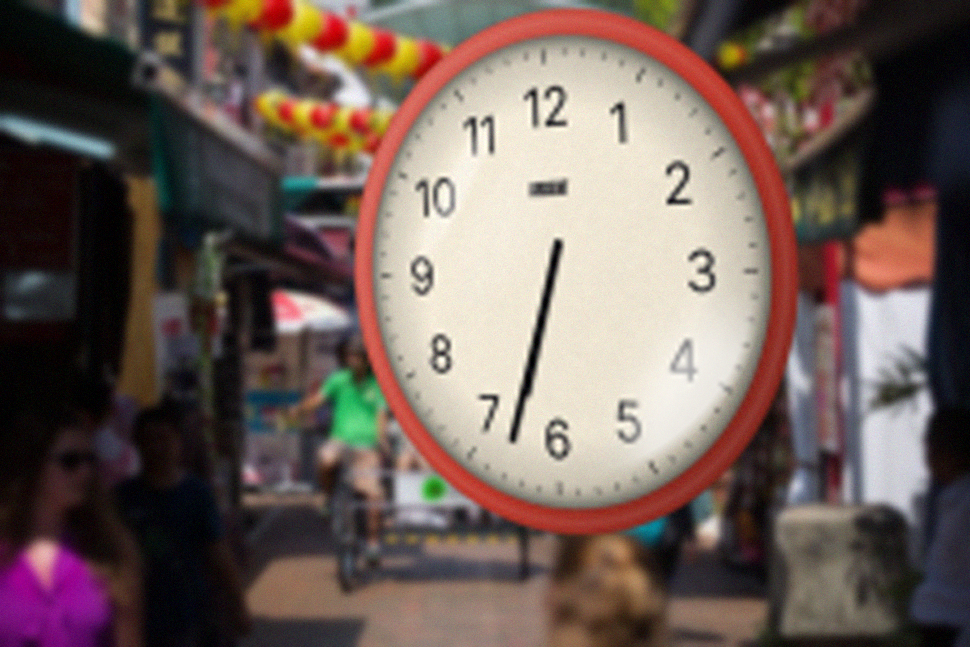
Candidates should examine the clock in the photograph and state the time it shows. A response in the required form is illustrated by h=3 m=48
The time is h=6 m=33
